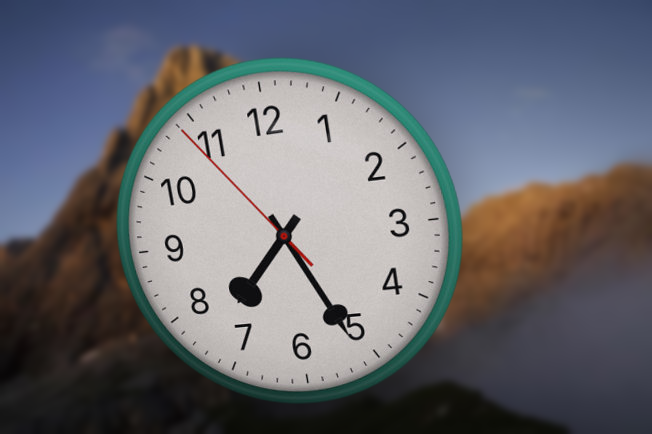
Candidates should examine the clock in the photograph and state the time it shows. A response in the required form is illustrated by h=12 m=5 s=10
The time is h=7 m=25 s=54
